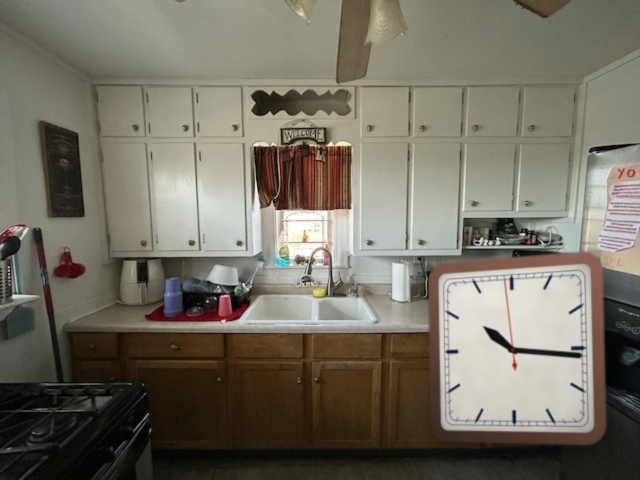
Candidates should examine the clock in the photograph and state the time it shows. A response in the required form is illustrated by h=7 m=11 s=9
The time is h=10 m=15 s=59
